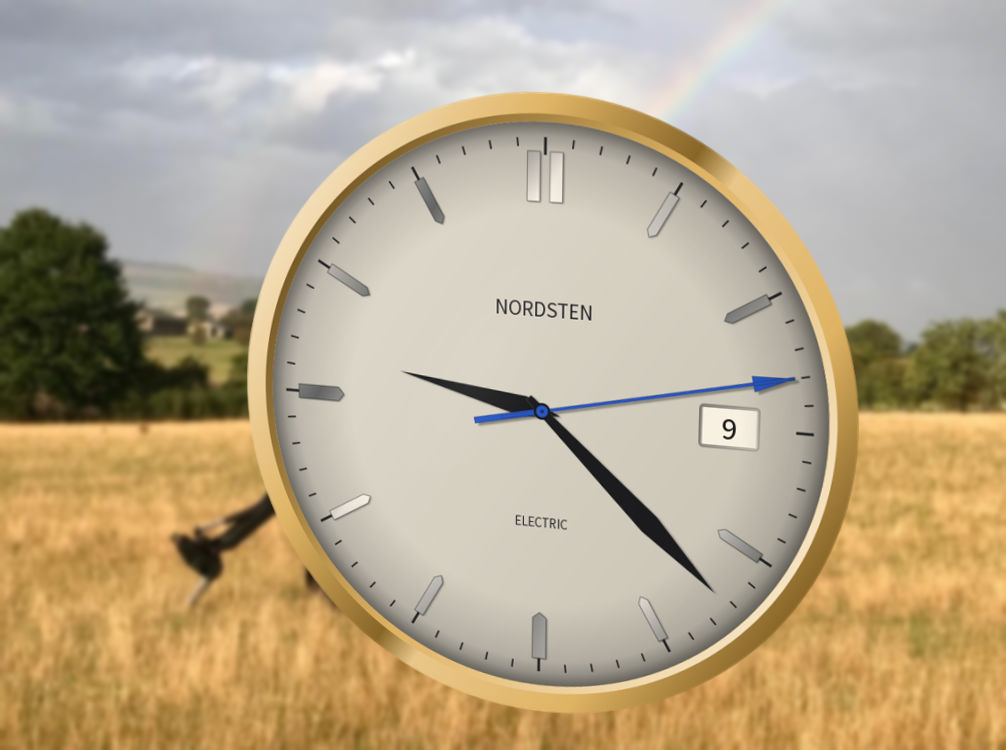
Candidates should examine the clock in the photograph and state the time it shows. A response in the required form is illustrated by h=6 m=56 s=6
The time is h=9 m=22 s=13
